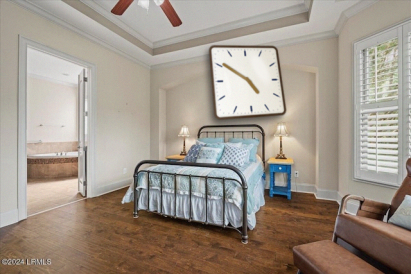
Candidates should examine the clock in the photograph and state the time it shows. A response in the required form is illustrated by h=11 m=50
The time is h=4 m=51
